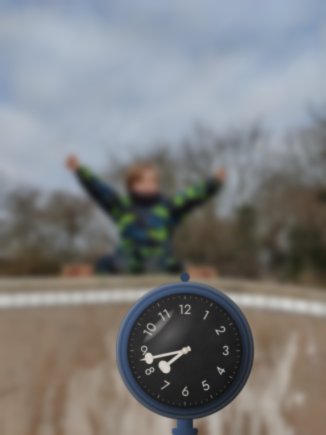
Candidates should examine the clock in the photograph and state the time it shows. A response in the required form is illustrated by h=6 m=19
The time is h=7 m=43
